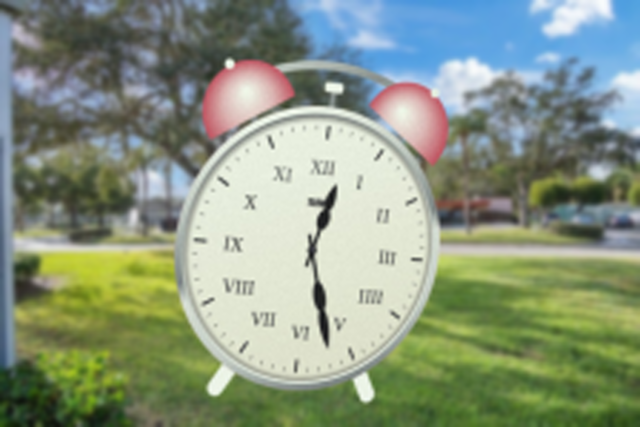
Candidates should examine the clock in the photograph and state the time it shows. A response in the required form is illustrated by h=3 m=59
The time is h=12 m=27
